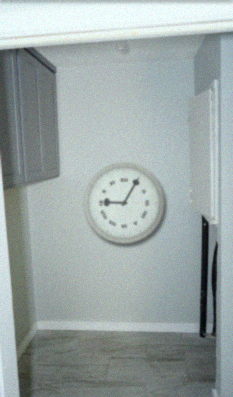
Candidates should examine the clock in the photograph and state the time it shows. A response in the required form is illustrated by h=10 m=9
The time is h=9 m=5
